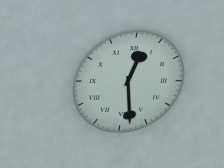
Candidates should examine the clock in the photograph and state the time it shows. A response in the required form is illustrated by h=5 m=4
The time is h=12 m=28
